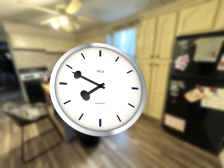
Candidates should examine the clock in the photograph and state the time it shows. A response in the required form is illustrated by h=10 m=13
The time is h=7 m=49
